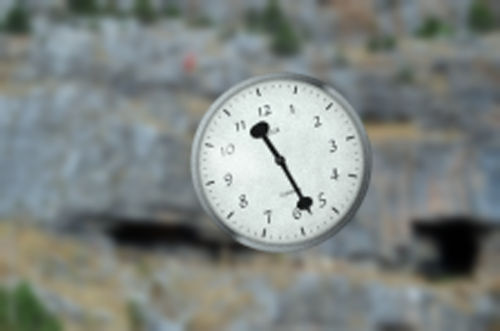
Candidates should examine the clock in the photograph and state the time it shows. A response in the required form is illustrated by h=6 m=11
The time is h=11 m=28
